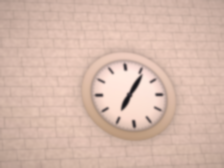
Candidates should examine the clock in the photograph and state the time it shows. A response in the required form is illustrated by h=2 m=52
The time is h=7 m=6
